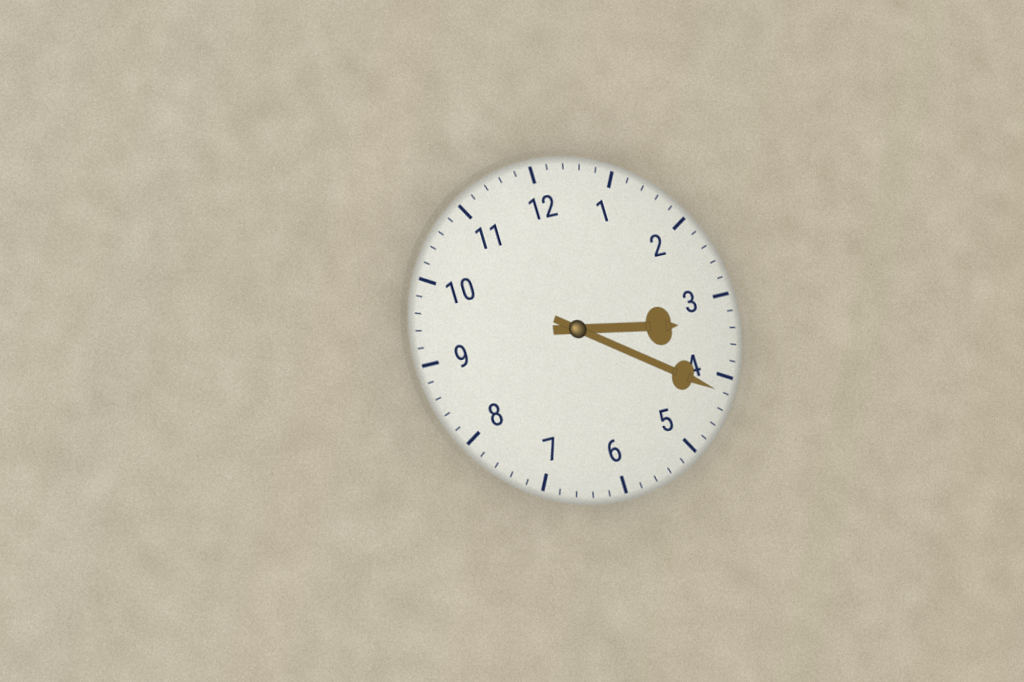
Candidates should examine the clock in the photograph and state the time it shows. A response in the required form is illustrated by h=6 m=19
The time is h=3 m=21
